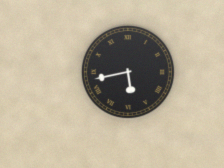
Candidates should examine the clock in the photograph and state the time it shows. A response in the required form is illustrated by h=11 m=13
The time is h=5 m=43
